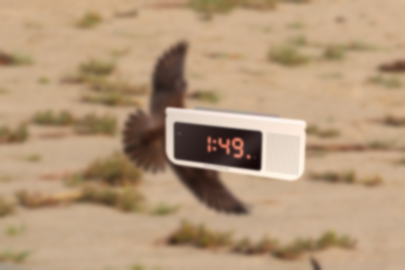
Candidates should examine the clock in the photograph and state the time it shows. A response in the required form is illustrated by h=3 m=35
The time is h=1 m=49
